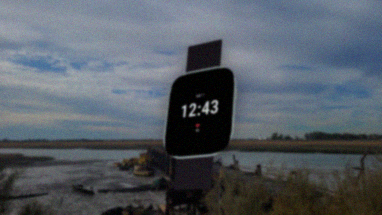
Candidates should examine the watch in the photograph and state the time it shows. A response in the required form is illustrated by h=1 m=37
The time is h=12 m=43
